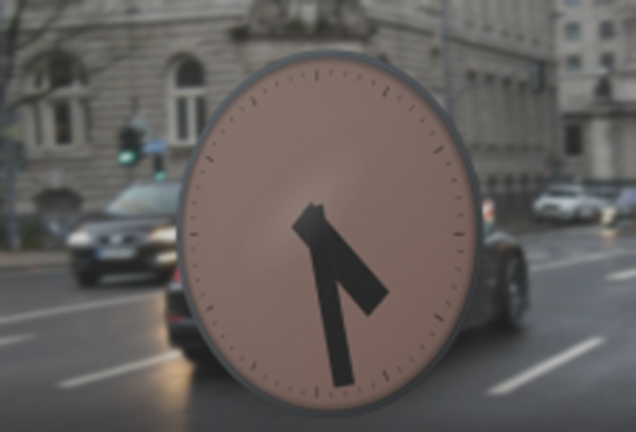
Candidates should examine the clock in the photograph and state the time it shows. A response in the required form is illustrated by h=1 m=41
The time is h=4 m=28
